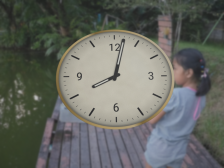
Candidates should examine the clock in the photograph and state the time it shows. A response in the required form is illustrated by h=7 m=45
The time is h=8 m=2
